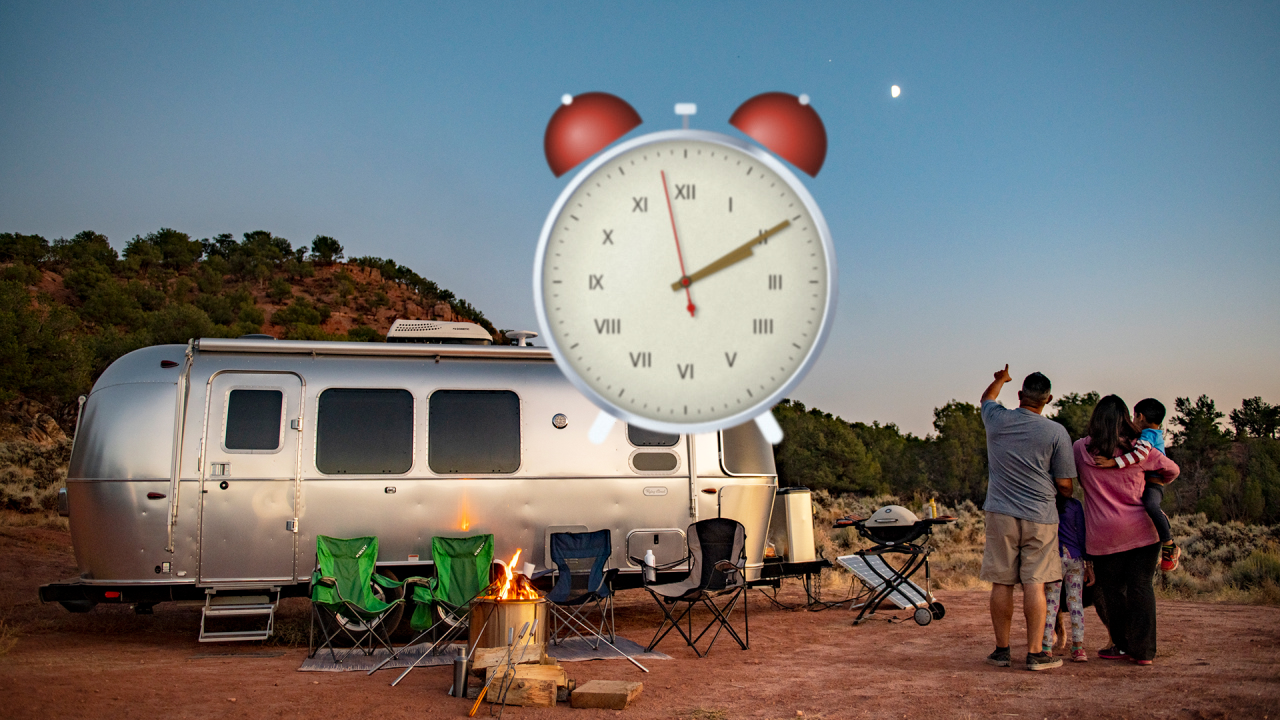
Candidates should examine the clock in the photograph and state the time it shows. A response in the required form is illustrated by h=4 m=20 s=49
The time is h=2 m=9 s=58
